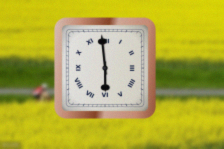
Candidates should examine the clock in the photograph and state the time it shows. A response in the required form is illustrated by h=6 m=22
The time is h=5 m=59
